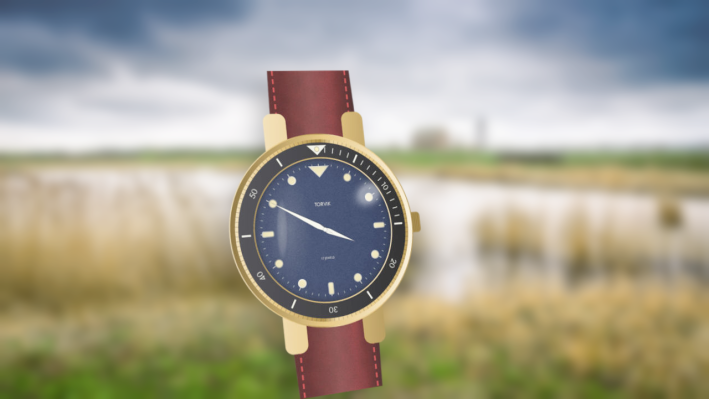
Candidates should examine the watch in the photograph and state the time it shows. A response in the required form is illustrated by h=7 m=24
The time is h=3 m=50
